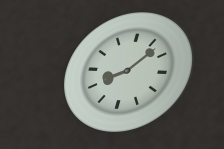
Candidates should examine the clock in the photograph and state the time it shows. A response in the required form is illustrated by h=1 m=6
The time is h=8 m=7
